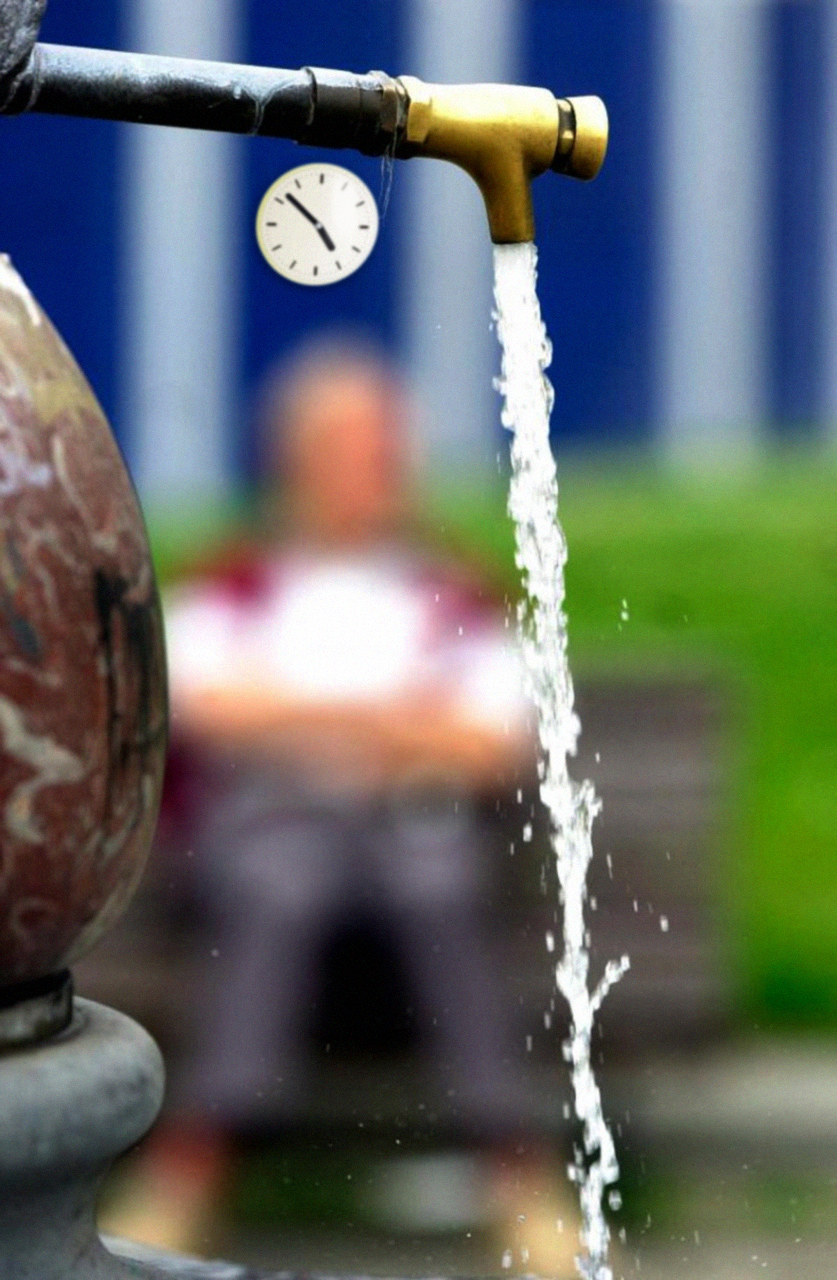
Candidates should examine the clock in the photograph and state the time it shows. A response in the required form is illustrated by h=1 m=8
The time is h=4 m=52
